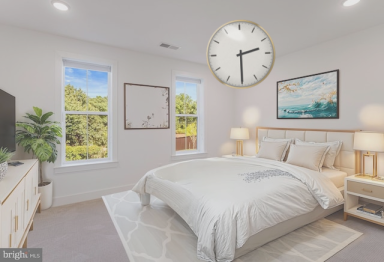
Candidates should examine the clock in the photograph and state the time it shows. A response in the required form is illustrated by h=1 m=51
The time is h=2 m=30
